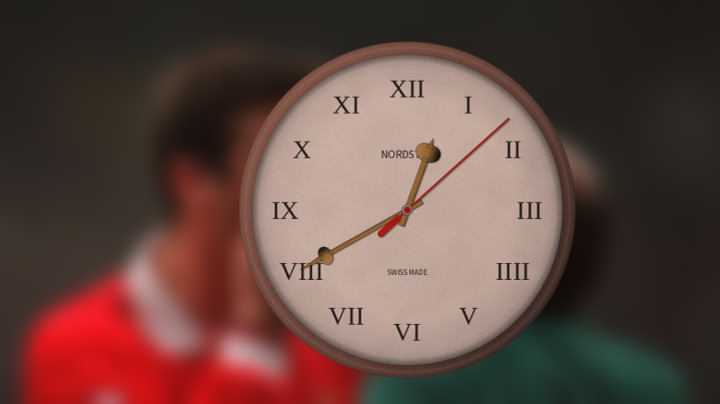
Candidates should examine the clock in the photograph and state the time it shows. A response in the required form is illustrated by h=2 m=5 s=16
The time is h=12 m=40 s=8
